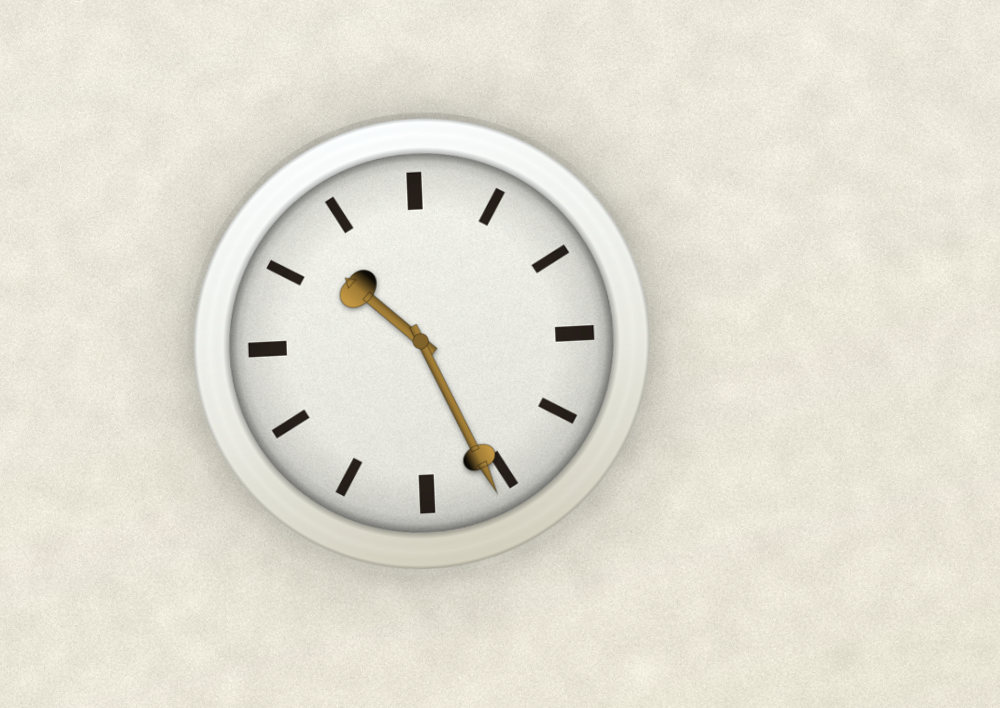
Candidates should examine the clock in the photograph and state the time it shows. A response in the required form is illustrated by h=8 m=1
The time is h=10 m=26
